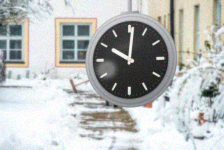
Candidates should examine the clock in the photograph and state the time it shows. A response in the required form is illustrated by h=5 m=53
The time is h=10 m=1
